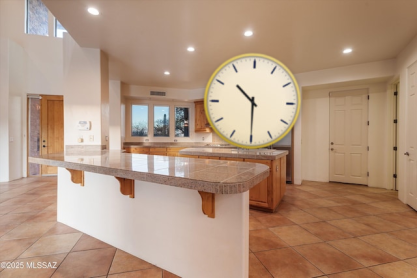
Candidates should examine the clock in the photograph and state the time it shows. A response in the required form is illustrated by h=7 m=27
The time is h=10 m=30
